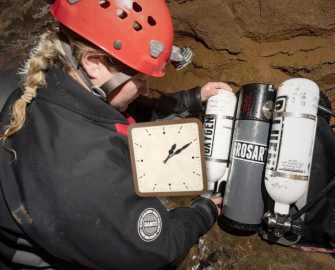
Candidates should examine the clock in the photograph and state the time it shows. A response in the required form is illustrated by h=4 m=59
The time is h=1 m=10
